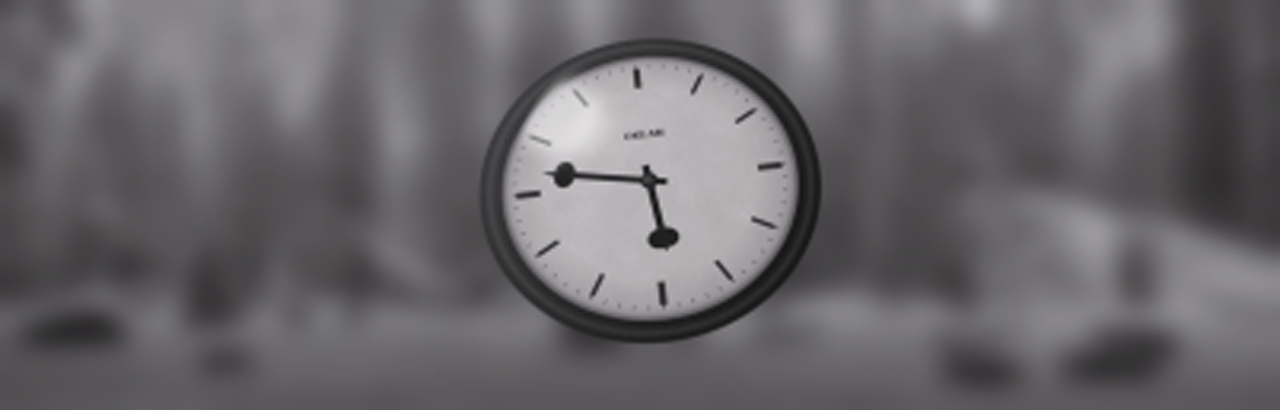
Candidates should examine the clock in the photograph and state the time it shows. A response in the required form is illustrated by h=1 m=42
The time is h=5 m=47
